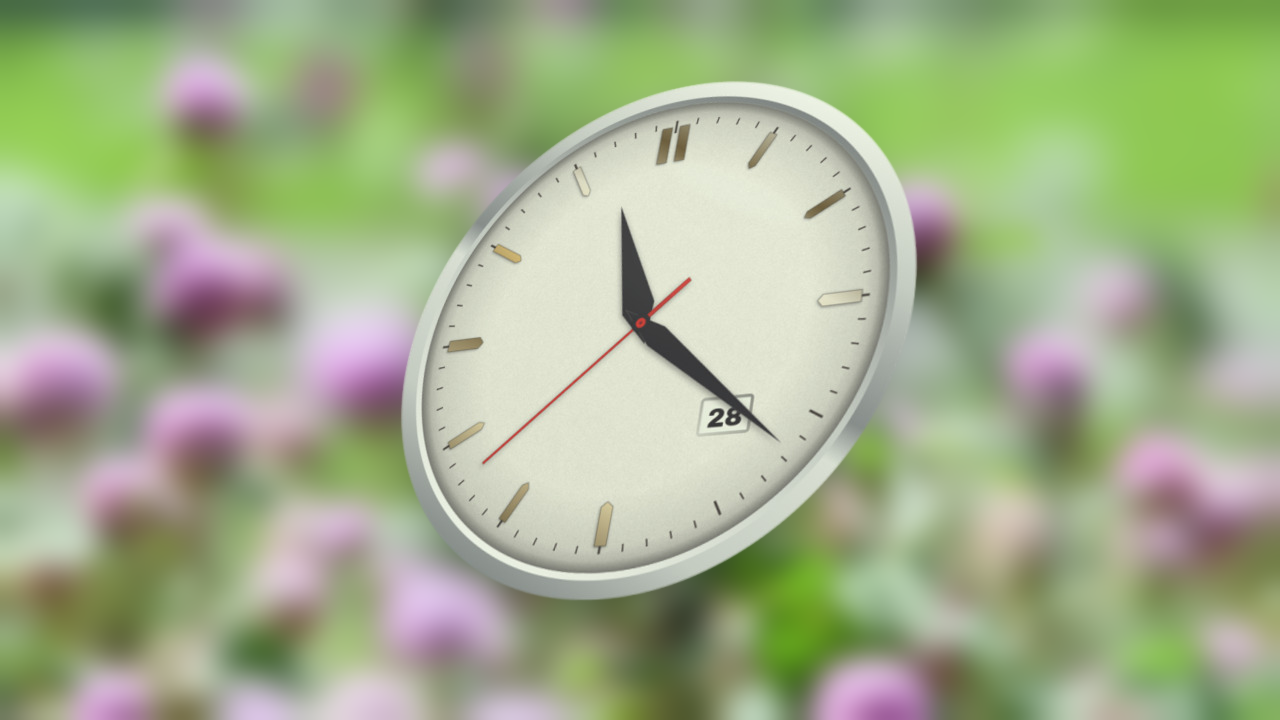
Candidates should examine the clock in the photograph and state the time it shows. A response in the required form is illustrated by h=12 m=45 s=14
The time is h=11 m=21 s=38
